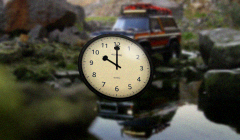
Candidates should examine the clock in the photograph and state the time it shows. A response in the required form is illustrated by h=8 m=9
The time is h=10 m=0
